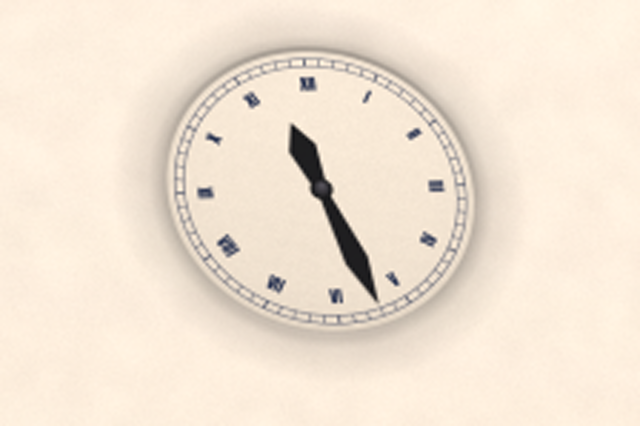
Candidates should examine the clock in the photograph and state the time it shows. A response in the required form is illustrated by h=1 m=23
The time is h=11 m=27
